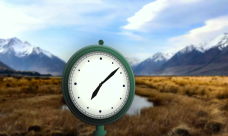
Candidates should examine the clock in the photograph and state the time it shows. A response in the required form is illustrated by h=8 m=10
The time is h=7 m=8
